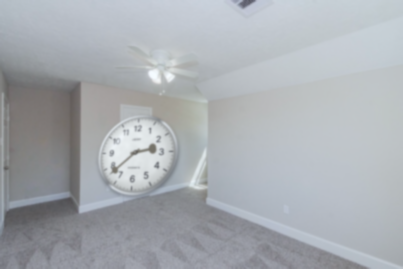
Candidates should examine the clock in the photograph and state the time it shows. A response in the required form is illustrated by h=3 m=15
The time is h=2 m=38
